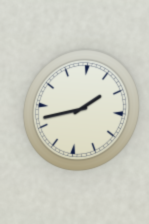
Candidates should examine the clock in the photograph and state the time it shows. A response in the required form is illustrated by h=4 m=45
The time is h=1 m=42
